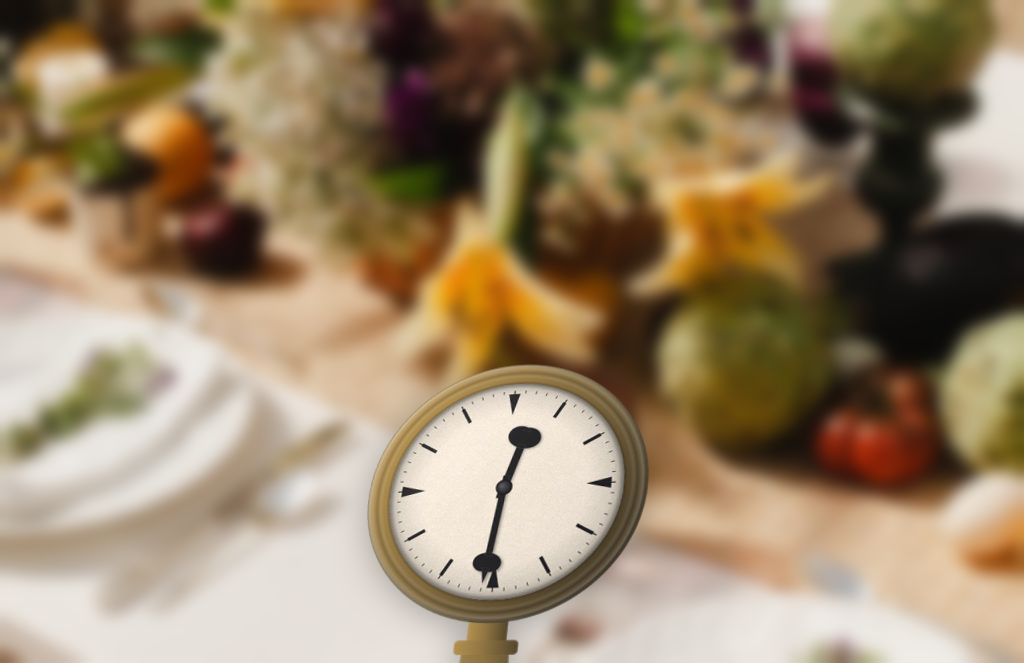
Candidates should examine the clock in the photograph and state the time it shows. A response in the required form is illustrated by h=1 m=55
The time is h=12 m=31
